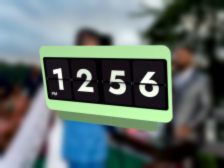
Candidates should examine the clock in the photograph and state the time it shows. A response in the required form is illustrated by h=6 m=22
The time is h=12 m=56
